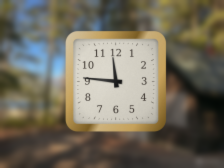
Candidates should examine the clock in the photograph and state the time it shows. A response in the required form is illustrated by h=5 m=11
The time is h=11 m=46
